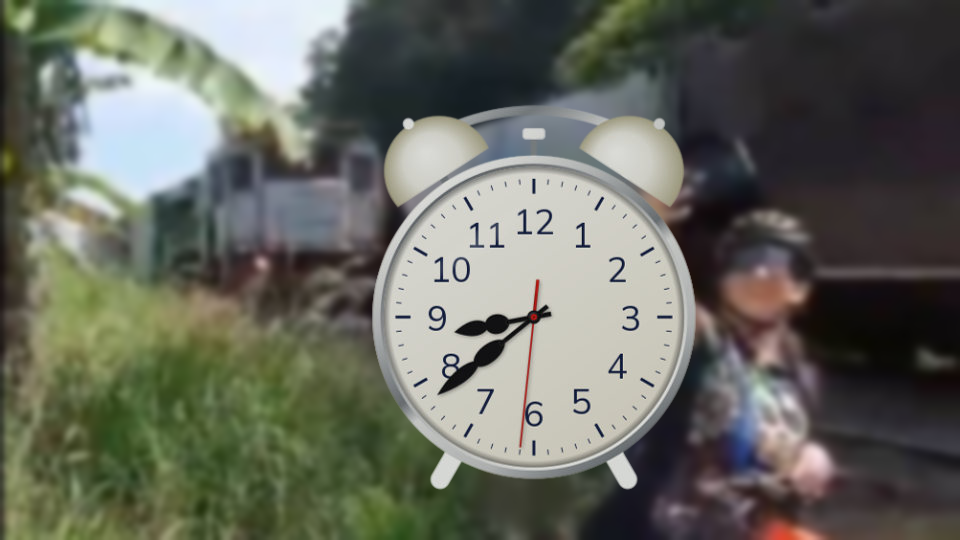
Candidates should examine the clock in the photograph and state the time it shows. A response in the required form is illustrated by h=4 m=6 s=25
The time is h=8 m=38 s=31
